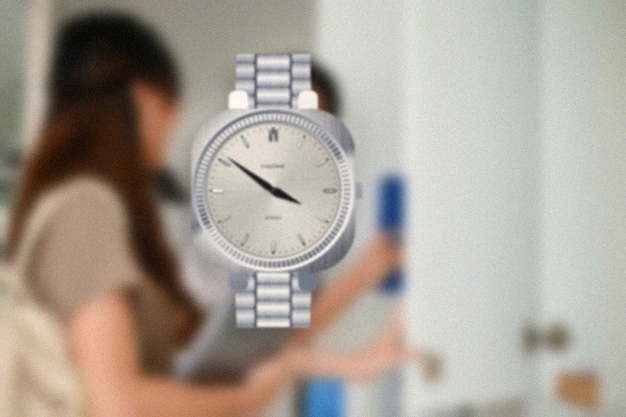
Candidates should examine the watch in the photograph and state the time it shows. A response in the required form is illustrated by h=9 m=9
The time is h=3 m=51
